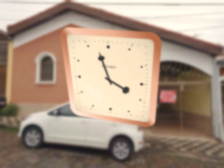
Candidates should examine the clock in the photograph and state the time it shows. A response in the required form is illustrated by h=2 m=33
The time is h=3 m=57
